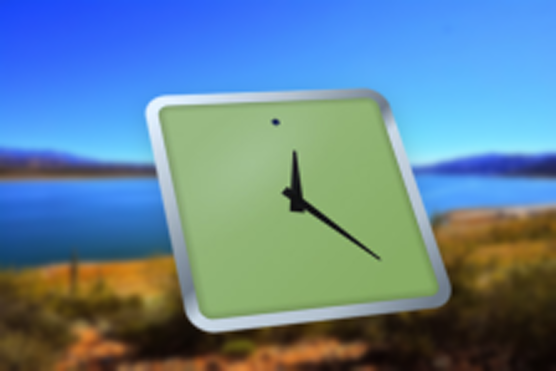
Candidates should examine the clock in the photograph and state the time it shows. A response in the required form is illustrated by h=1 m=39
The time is h=12 m=23
